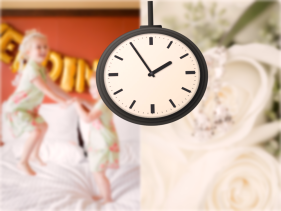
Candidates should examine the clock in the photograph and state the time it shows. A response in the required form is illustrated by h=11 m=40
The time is h=1 m=55
